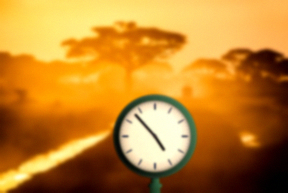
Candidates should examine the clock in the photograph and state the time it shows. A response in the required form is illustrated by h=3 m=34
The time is h=4 m=53
